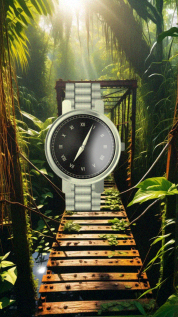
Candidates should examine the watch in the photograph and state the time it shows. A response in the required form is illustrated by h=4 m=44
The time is h=7 m=4
